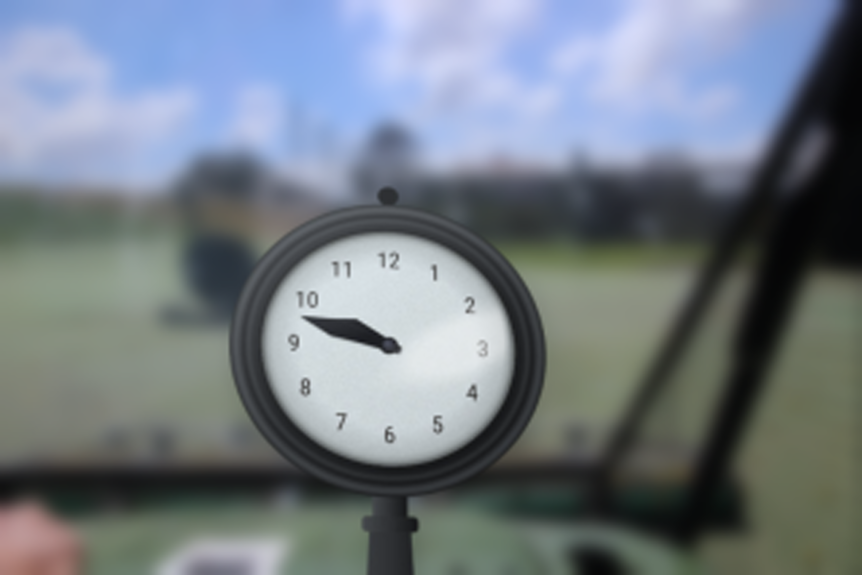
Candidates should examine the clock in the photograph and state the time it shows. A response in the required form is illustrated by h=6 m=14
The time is h=9 m=48
